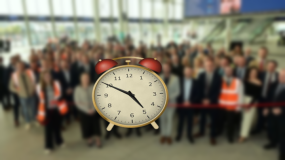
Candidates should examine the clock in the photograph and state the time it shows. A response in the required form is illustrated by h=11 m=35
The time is h=4 m=50
